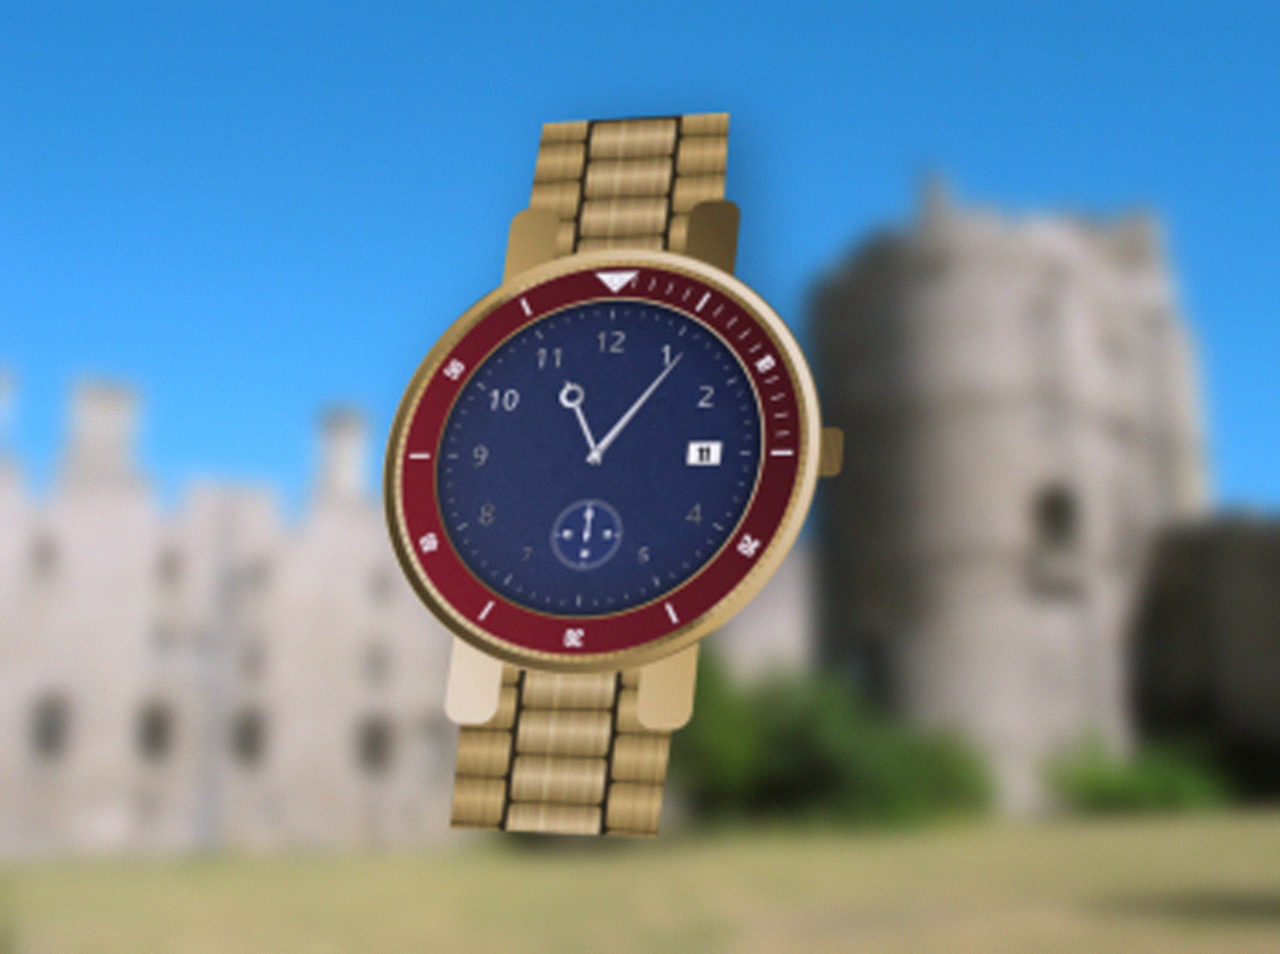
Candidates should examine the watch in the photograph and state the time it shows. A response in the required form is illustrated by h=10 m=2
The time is h=11 m=6
